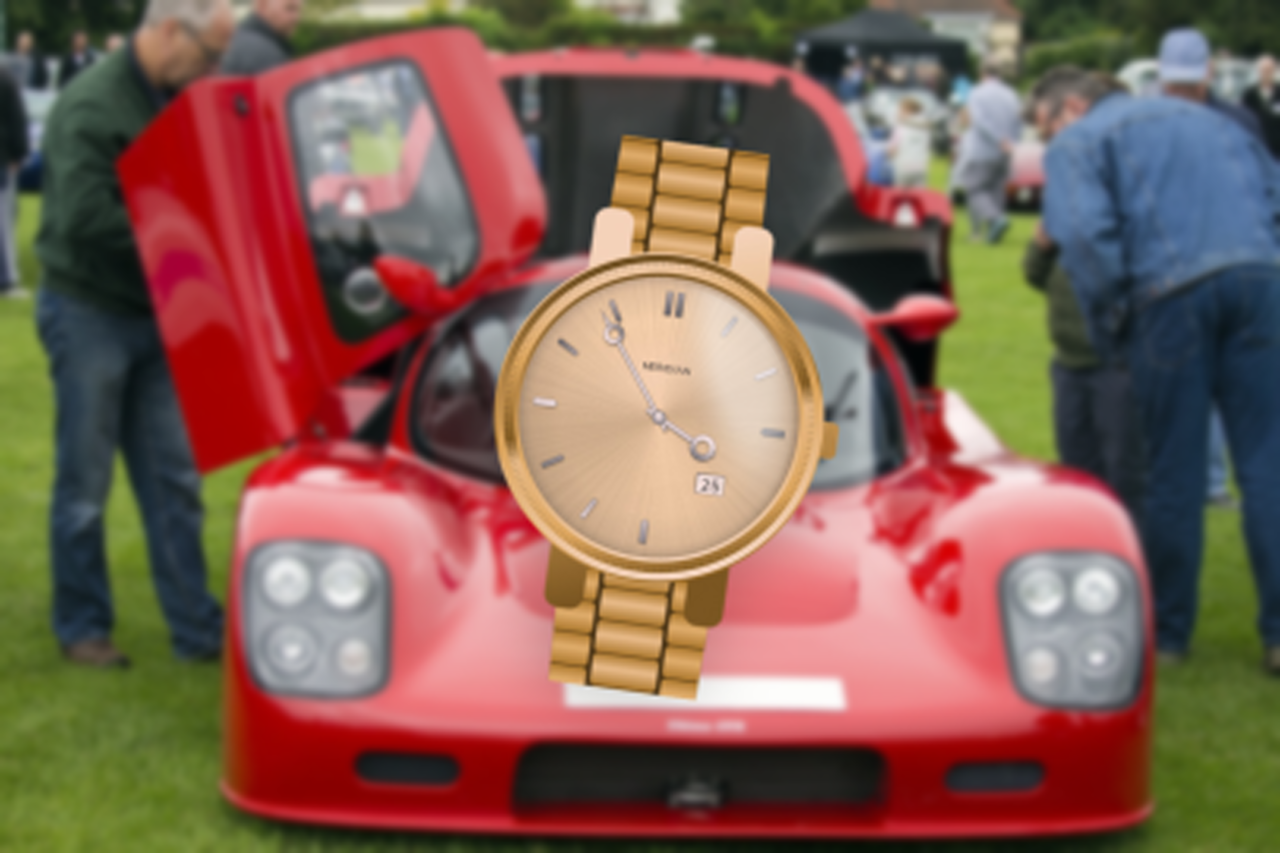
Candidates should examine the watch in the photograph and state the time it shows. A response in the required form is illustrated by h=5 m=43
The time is h=3 m=54
